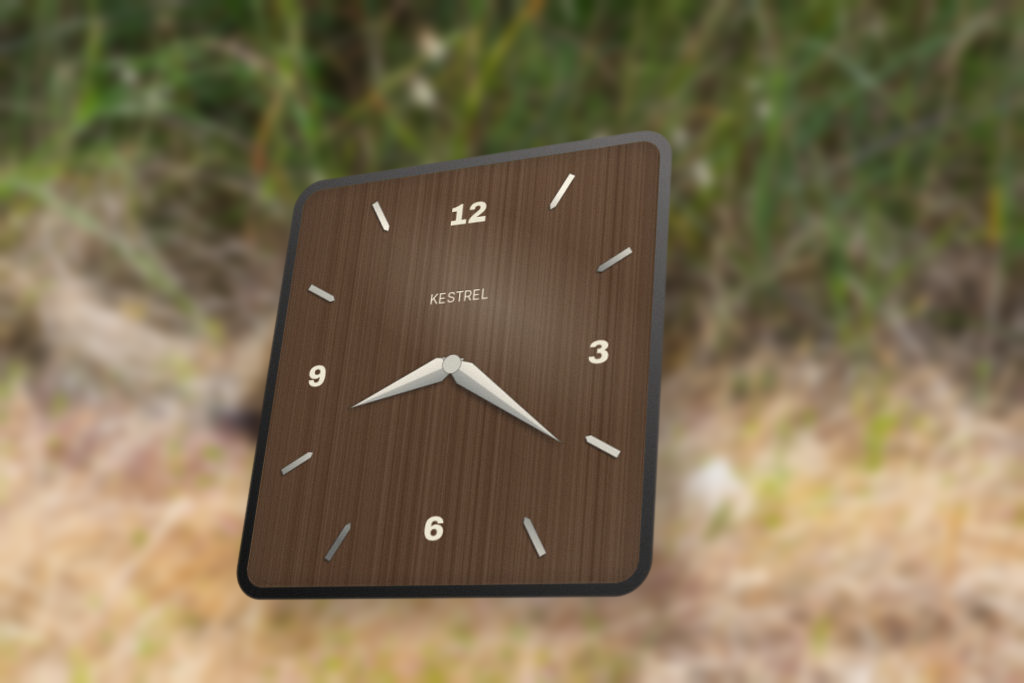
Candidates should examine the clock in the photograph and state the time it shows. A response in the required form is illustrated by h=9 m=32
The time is h=8 m=21
